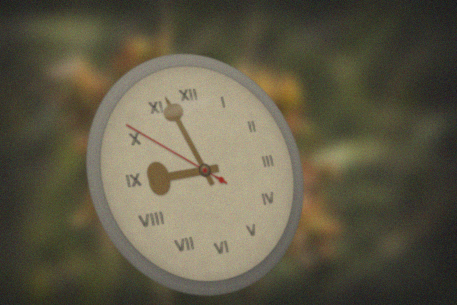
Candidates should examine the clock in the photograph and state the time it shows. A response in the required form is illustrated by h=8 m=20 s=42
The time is h=8 m=56 s=51
